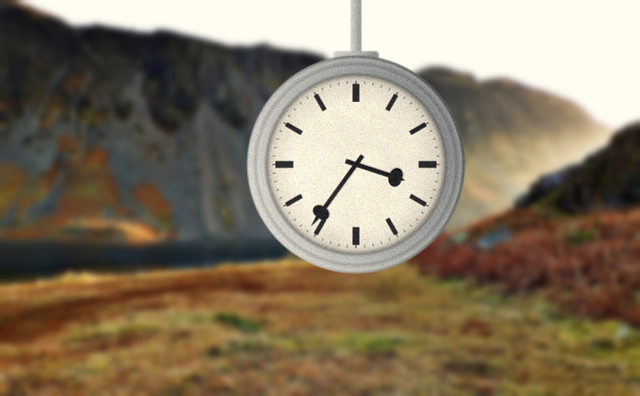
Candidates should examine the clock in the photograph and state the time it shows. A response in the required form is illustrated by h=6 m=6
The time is h=3 m=36
